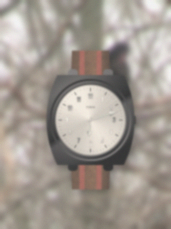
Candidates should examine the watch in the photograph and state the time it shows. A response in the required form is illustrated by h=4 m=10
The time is h=6 m=12
